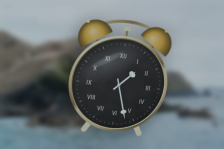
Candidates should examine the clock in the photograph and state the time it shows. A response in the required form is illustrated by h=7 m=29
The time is h=1 m=27
